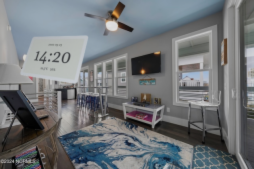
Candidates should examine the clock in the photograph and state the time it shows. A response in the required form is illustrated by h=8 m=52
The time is h=14 m=20
